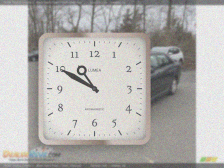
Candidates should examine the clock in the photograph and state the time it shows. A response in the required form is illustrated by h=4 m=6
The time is h=10 m=50
